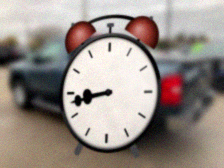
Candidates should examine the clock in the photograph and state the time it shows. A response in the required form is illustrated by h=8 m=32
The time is h=8 m=43
